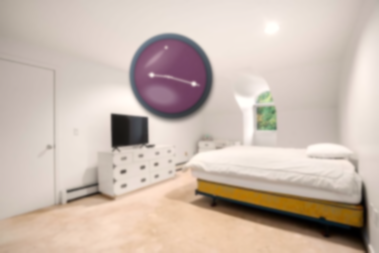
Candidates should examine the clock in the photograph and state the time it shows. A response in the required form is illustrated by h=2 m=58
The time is h=9 m=18
